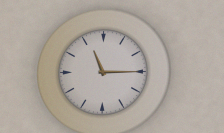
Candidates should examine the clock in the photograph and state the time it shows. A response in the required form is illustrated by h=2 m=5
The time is h=11 m=15
